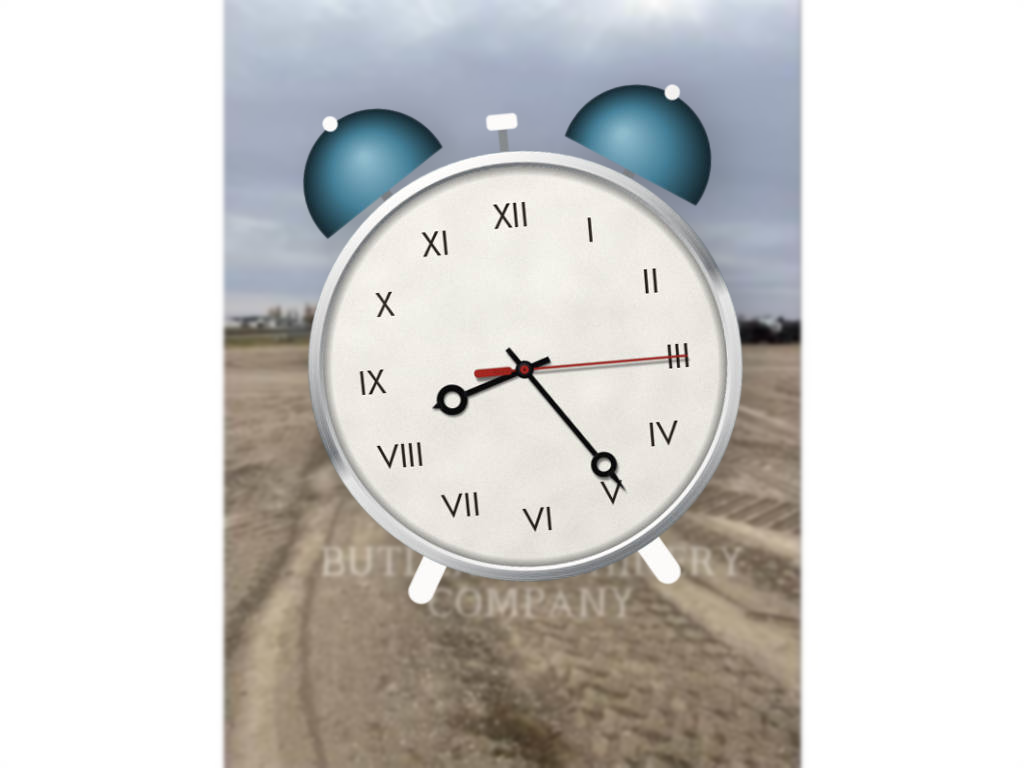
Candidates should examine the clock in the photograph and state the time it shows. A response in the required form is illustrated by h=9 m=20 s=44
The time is h=8 m=24 s=15
